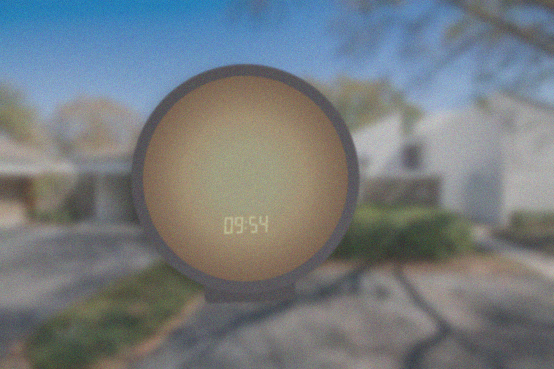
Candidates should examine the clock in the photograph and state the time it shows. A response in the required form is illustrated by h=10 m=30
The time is h=9 m=54
